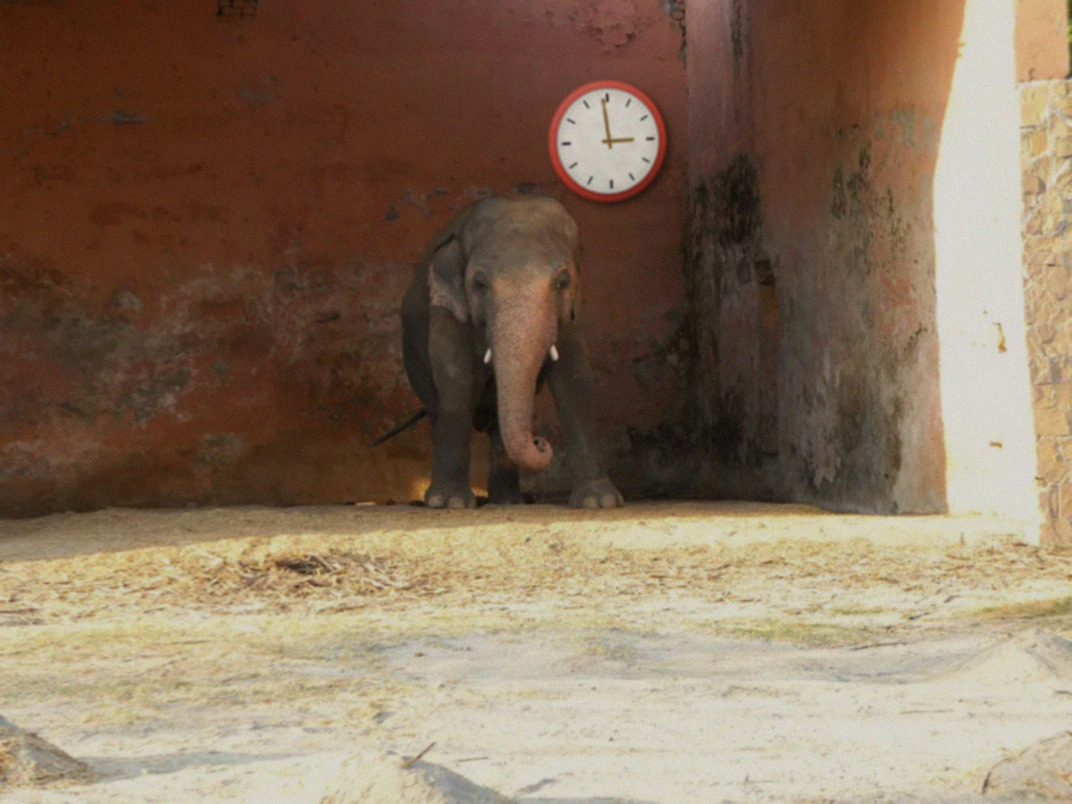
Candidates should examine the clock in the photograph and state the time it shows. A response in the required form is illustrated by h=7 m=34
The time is h=2 m=59
